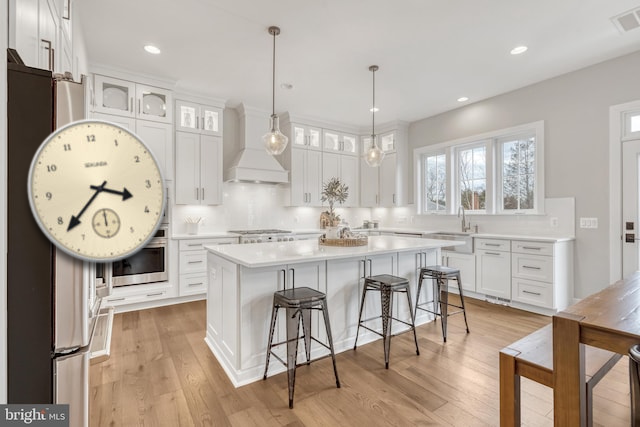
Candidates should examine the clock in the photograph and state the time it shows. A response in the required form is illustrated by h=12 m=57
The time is h=3 m=38
